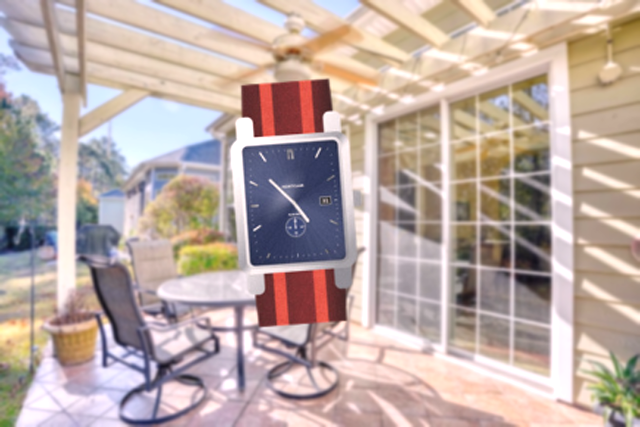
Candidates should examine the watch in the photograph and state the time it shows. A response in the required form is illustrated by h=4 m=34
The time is h=4 m=53
